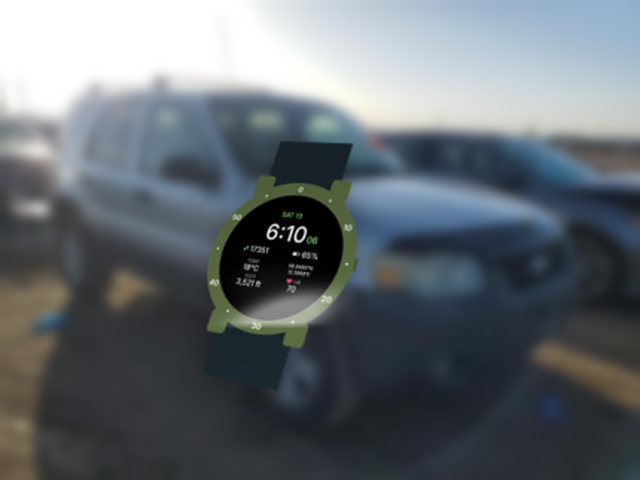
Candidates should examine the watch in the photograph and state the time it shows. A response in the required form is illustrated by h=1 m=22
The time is h=6 m=10
